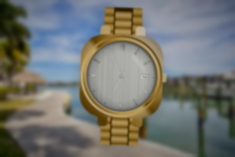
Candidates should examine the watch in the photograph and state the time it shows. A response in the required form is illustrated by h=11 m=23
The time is h=6 m=56
